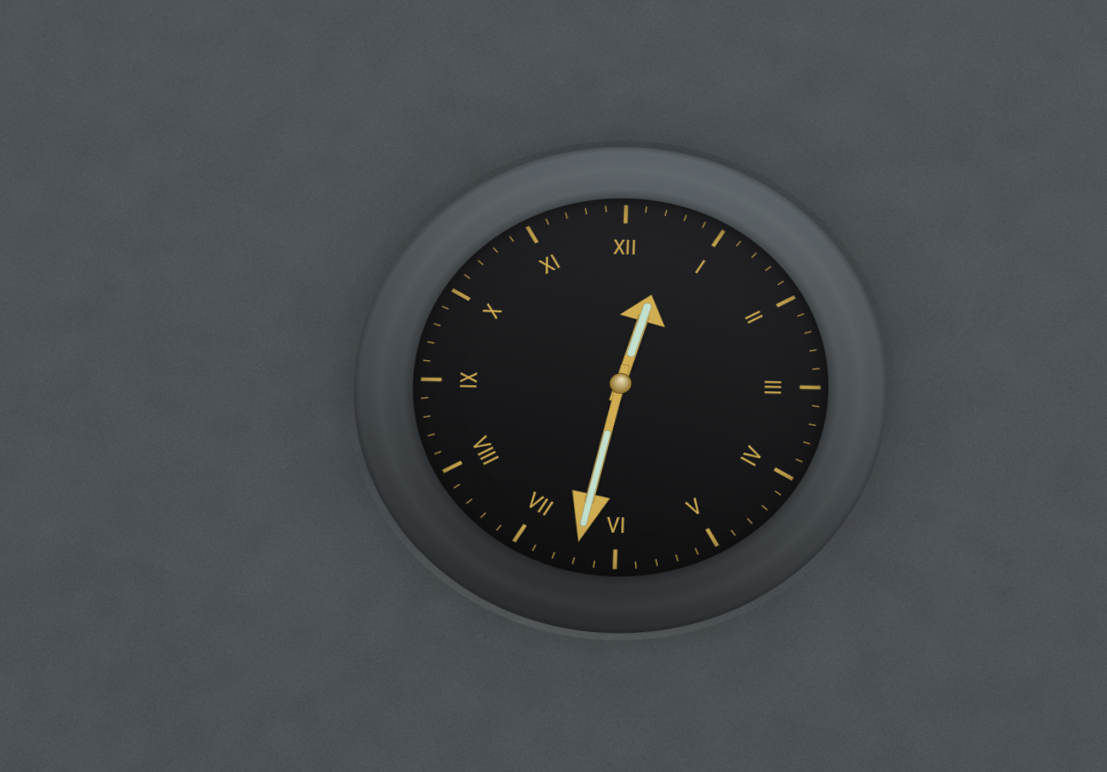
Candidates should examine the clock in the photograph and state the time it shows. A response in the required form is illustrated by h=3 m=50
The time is h=12 m=32
